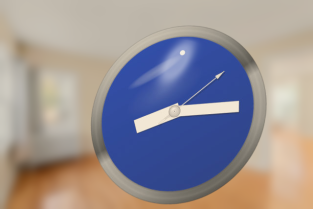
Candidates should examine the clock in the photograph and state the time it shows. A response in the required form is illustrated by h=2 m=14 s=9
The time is h=8 m=14 s=8
